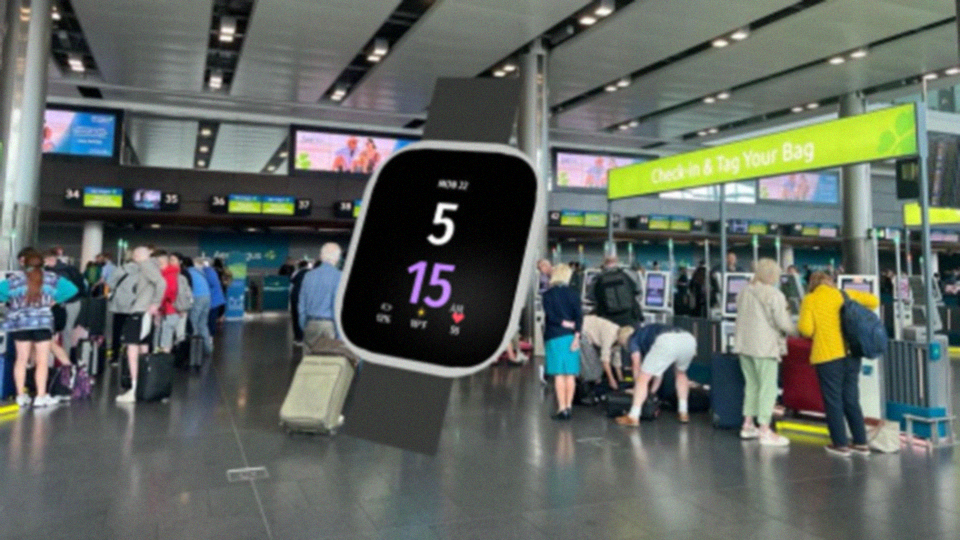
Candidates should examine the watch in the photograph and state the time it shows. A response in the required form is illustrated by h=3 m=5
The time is h=5 m=15
